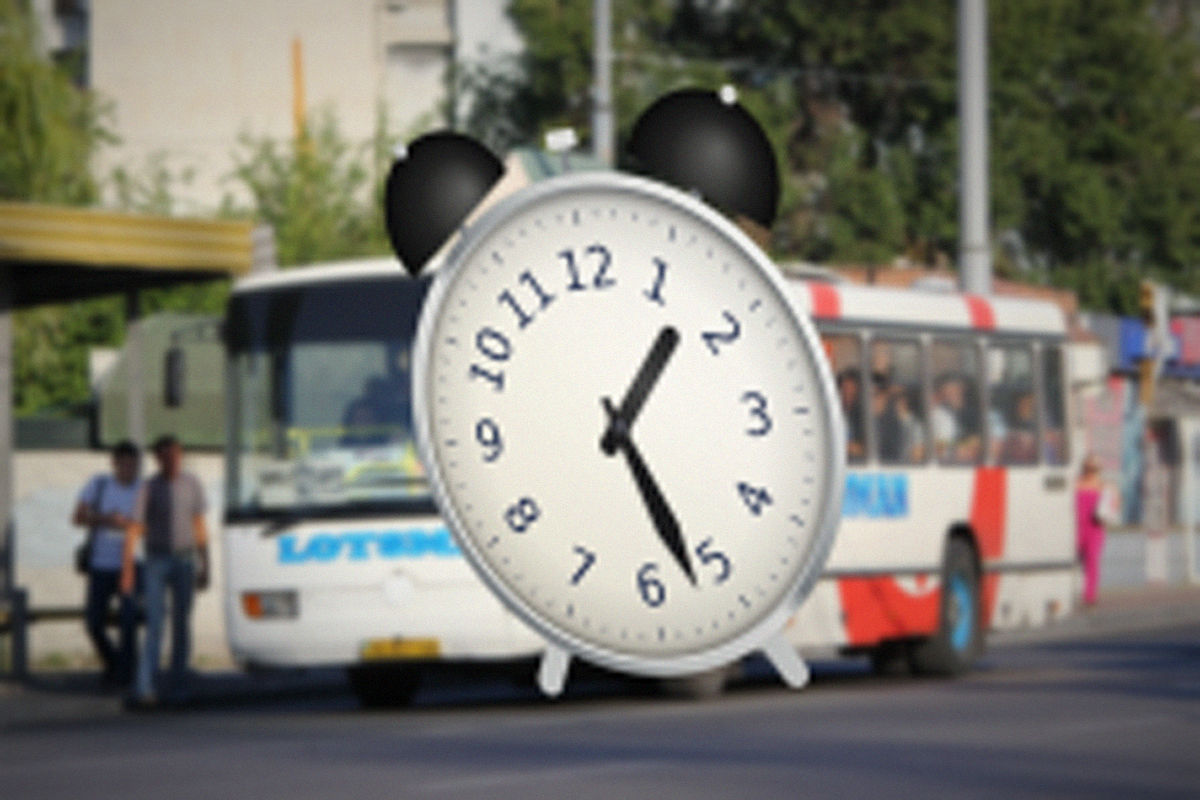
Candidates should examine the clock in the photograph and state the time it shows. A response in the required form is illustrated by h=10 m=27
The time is h=1 m=27
